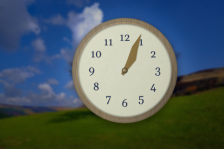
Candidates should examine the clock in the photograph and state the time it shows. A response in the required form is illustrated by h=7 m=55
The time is h=1 m=4
